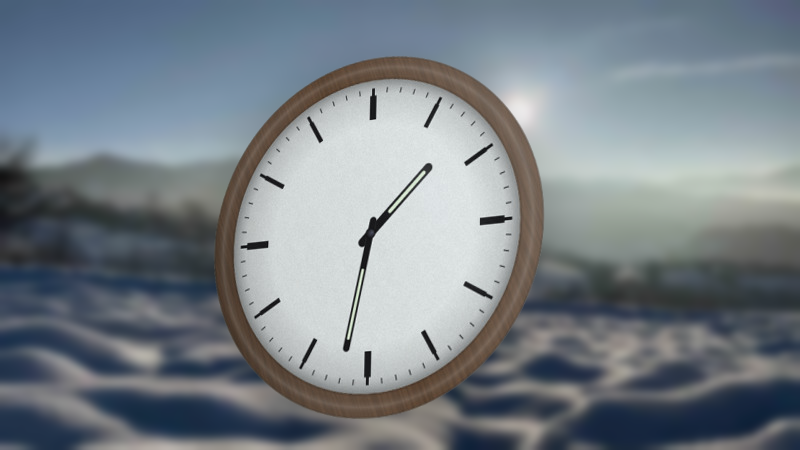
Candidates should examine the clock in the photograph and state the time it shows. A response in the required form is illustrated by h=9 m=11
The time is h=1 m=32
